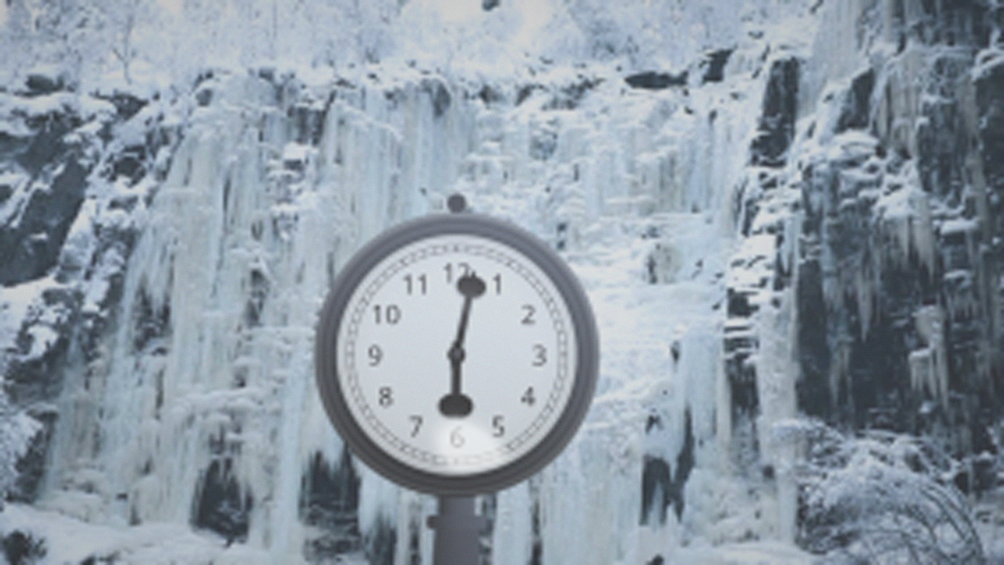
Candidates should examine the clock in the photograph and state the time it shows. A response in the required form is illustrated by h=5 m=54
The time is h=6 m=2
